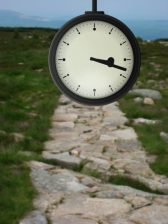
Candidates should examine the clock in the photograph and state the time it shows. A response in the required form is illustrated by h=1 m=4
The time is h=3 m=18
